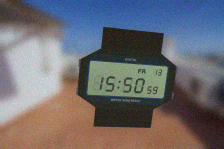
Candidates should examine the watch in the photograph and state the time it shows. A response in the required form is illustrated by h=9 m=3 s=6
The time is h=15 m=50 s=59
